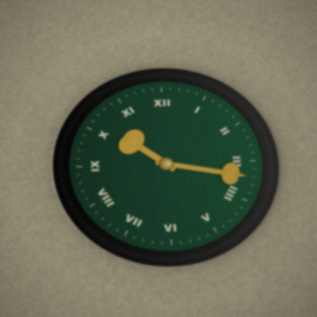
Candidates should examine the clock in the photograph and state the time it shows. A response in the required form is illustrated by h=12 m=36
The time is h=10 m=17
